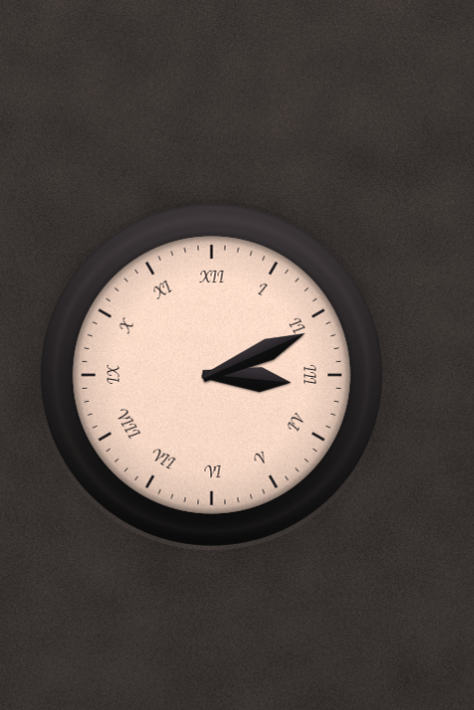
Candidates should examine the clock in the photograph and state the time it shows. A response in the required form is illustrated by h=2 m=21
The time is h=3 m=11
